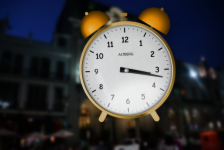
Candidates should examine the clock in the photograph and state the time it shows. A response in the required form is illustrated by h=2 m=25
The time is h=3 m=17
